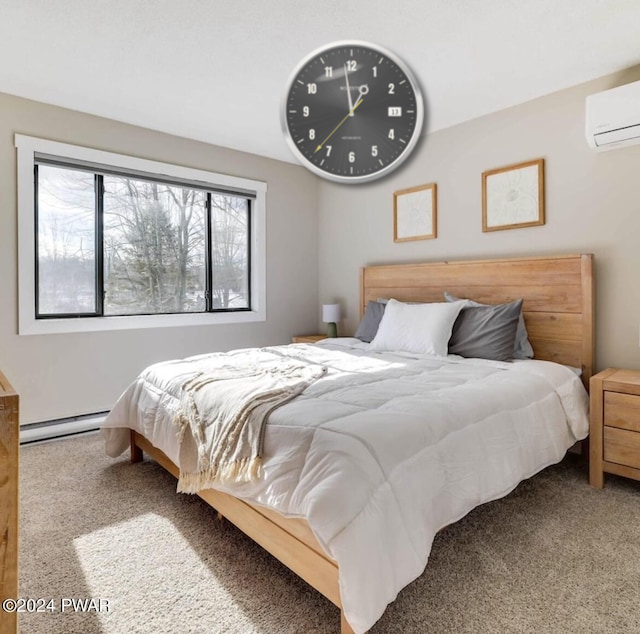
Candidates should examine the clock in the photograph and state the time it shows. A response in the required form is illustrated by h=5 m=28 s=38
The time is h=12 m=58 s=37
